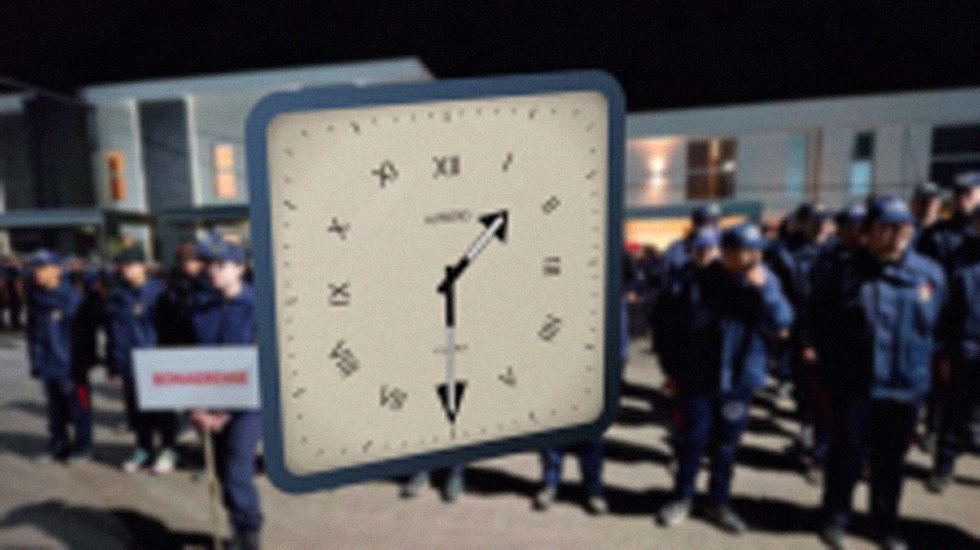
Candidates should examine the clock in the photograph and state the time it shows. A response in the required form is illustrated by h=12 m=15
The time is h=1 m=30
